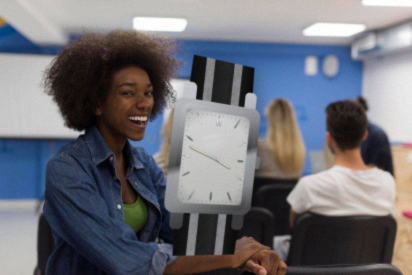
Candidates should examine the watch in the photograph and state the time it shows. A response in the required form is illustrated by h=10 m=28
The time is h=3 m=48
